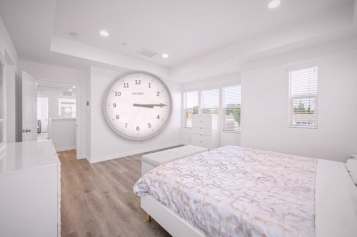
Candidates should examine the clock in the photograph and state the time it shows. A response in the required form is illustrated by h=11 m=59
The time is h=3 m=15
